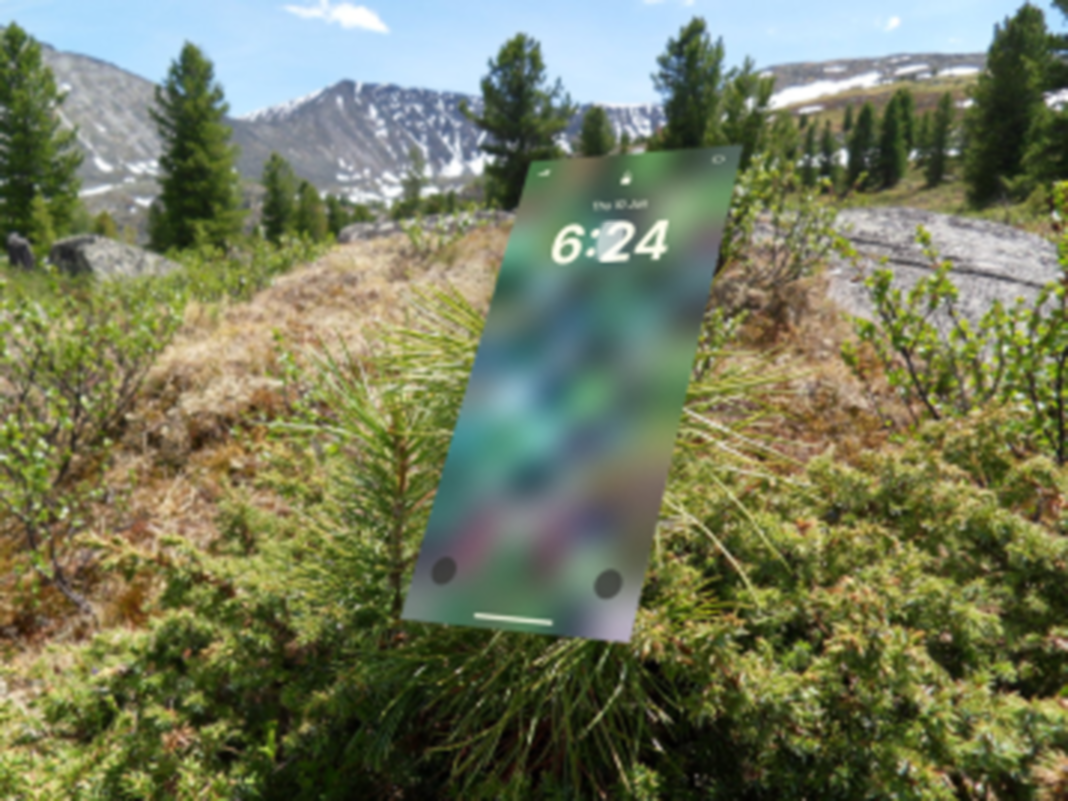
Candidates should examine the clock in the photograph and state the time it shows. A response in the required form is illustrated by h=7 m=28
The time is h=6 m=24
